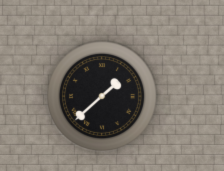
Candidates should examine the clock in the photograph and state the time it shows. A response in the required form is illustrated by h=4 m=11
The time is h=1 m=38
